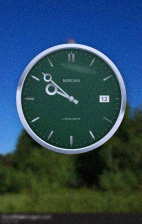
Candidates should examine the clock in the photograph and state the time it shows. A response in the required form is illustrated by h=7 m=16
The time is h=9 m=52
